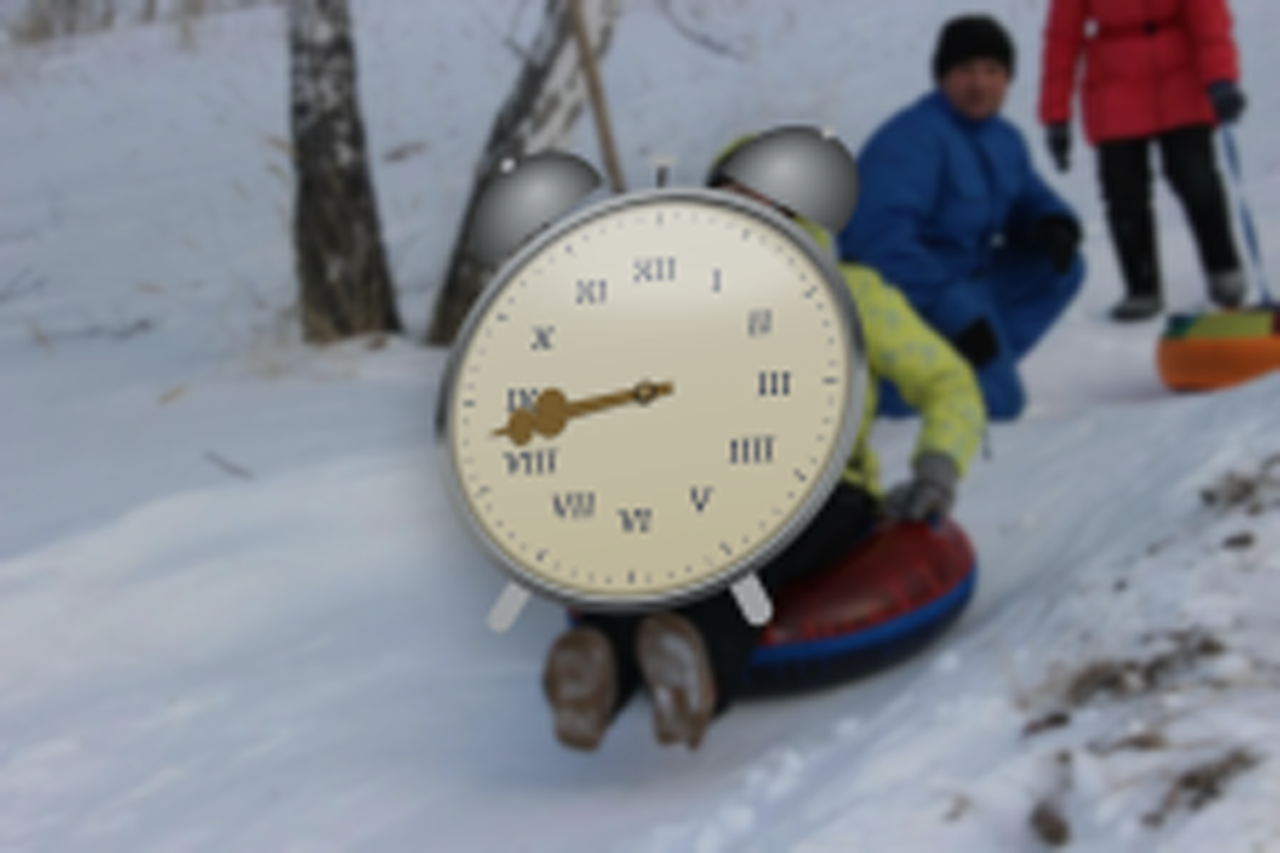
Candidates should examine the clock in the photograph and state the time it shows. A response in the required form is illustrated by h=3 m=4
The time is h=8 m=43
